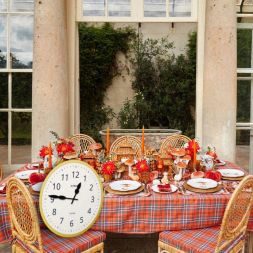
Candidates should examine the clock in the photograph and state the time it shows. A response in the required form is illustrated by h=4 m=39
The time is h=12 m=46
